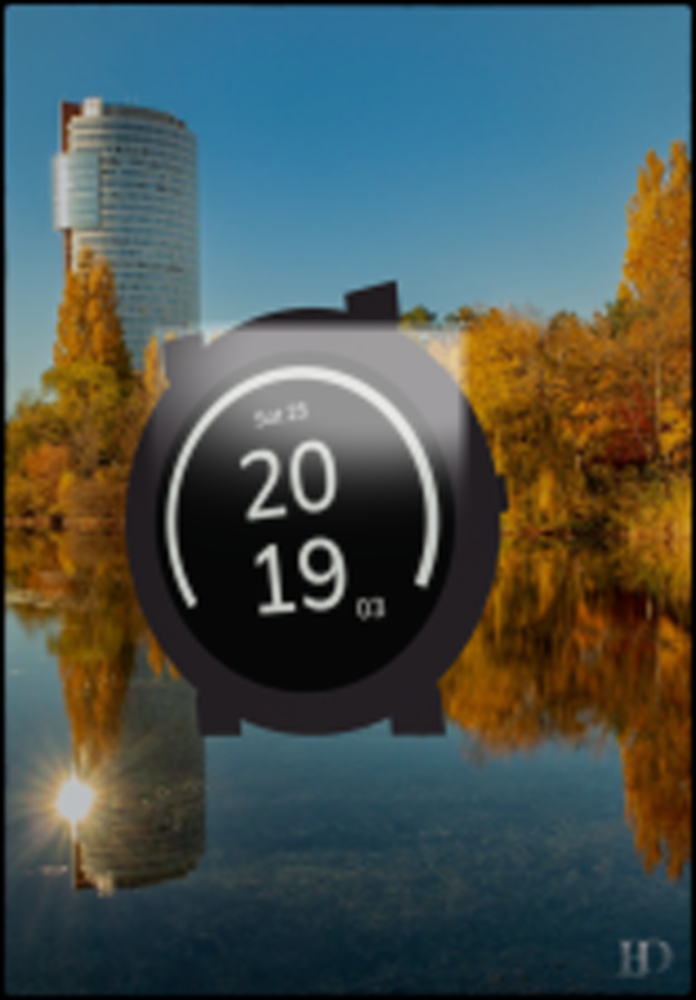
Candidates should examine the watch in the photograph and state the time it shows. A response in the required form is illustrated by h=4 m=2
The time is h=20 m=19
